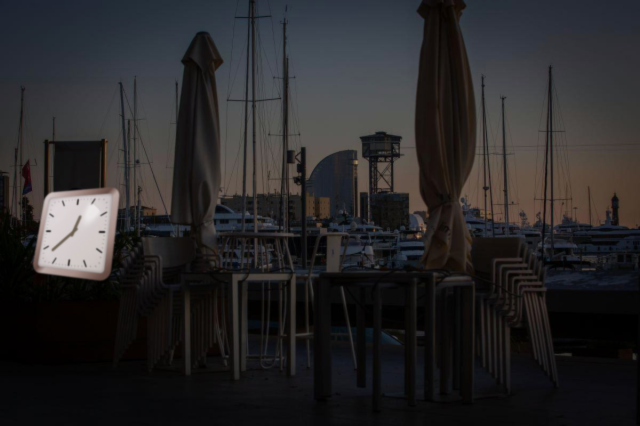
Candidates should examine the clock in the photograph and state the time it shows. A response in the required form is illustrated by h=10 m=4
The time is h=12 m=38
